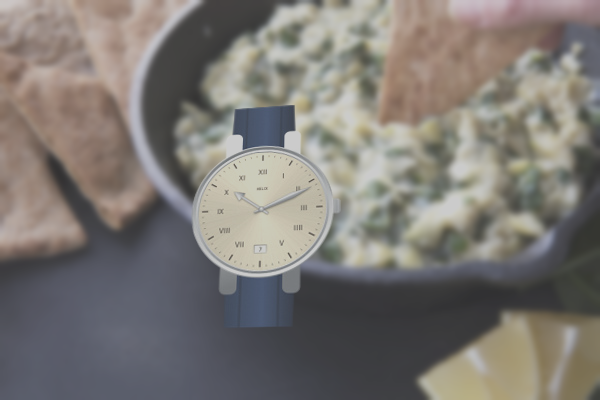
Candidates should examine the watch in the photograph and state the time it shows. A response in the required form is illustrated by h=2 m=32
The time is h=10 m=11
